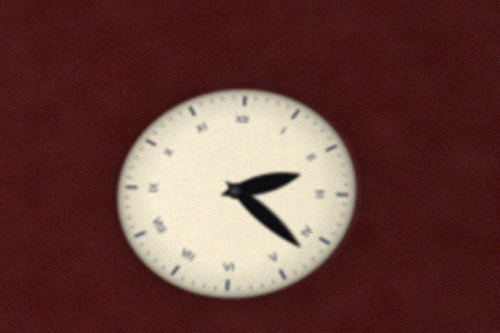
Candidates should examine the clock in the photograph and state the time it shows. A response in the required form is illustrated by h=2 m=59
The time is h=2 m=22
